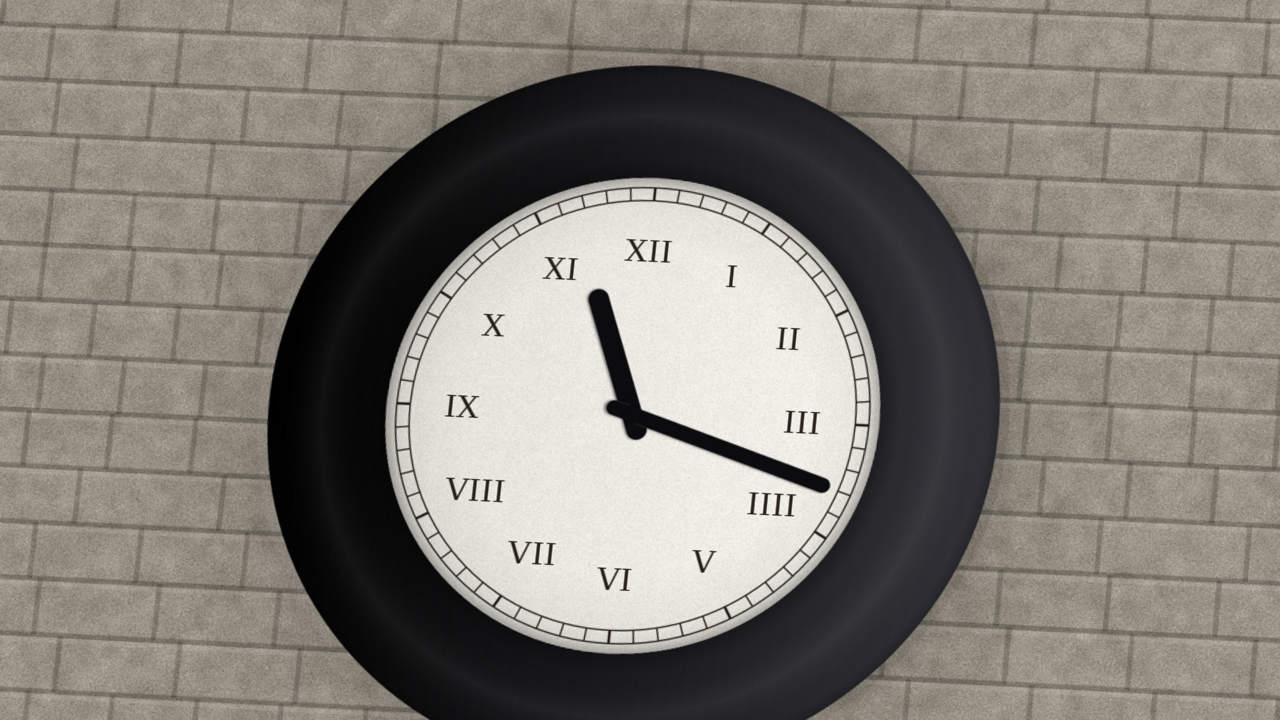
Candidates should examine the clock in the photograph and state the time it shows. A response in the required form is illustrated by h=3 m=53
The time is h=11 m=18
